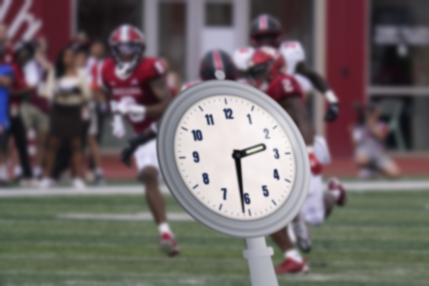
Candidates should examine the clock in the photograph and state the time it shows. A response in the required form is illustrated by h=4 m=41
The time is h=2 m=31
